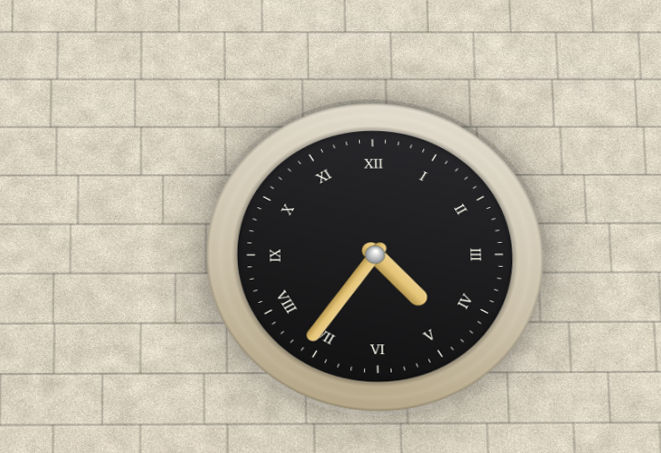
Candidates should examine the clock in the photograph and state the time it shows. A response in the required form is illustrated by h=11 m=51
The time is h=4 m=36
